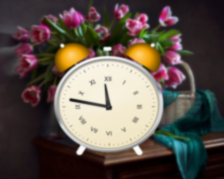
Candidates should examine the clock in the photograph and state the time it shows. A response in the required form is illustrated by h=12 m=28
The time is h=11 m=47
